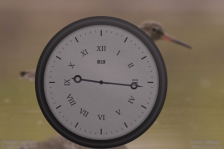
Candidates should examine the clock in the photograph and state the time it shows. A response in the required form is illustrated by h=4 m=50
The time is h=9 m=16
